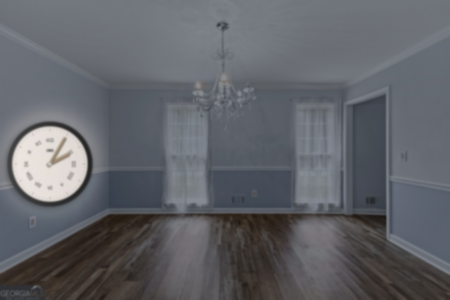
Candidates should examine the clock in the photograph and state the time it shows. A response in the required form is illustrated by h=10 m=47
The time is h=2 m=5
